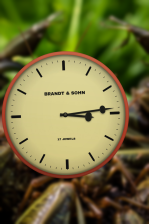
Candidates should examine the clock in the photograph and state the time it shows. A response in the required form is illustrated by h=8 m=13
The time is h=3 m=14
